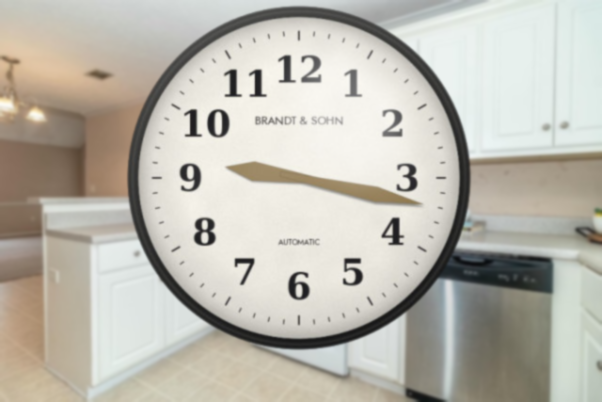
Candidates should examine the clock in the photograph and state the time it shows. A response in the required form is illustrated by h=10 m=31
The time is h=9 m=17
